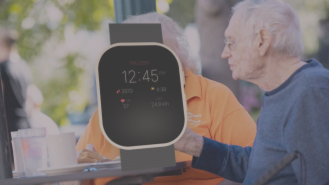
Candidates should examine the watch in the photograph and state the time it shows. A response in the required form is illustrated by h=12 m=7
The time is h=12 m=45
